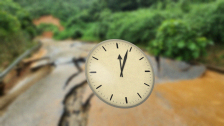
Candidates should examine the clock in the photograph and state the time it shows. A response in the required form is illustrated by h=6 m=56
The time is h=12 m=4
